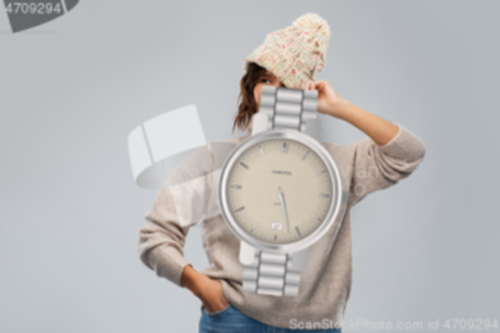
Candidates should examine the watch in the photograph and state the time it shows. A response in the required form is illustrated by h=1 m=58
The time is h=5 m=27
